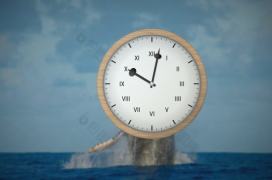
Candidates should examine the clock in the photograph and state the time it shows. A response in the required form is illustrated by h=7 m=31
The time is h=10 m=2
